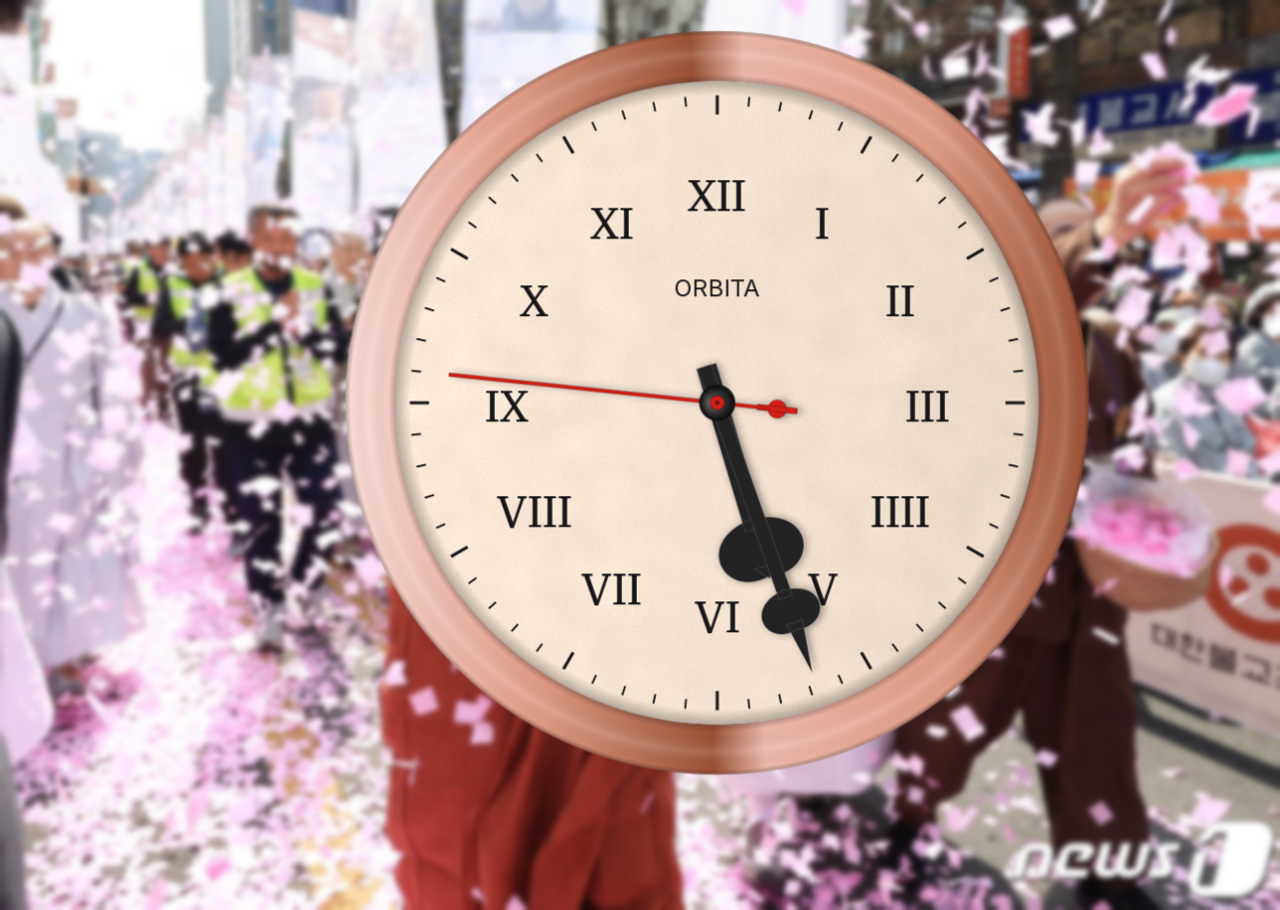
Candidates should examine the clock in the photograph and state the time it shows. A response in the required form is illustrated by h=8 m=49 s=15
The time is h=5 m=26 s=46
